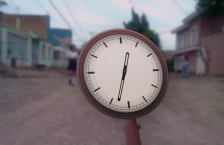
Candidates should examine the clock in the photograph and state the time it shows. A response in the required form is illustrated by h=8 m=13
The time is h=12 m=33
